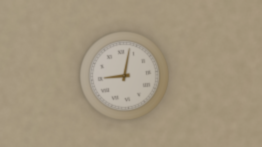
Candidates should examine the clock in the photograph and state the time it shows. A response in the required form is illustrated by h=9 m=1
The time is h=9 m=3
